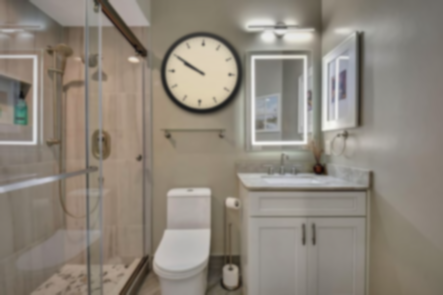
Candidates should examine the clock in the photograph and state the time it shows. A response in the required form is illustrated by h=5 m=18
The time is h=9 m=50
